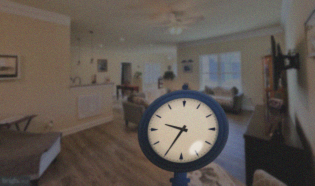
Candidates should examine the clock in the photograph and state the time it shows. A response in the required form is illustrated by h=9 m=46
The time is h=9 m=35
